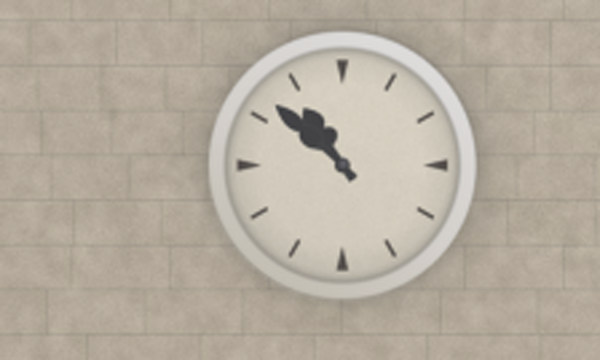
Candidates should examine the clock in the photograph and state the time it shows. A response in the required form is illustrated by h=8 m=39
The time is h=10 m=52
